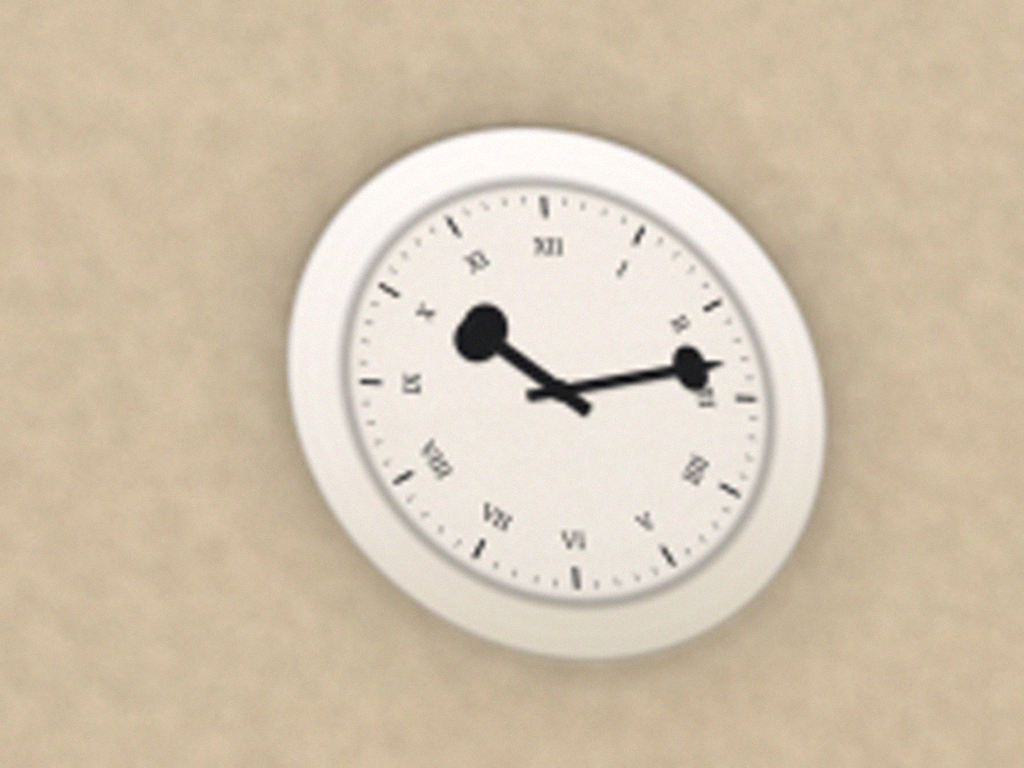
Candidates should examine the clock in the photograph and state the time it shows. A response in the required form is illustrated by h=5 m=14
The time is h=10 m=13
